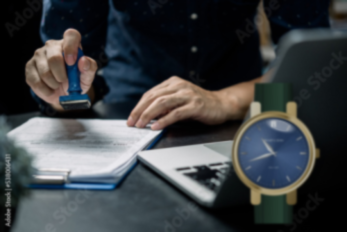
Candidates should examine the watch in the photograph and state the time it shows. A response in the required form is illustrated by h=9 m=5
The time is h=10 m=42
